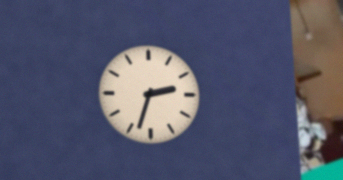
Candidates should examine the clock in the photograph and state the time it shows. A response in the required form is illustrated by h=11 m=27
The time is h=2 m=33
